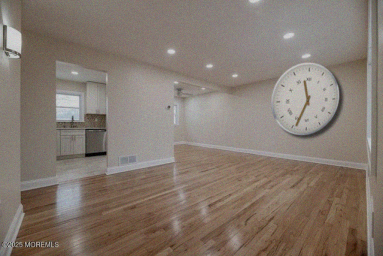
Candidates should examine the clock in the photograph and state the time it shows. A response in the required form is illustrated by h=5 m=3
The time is h=11 m=34
